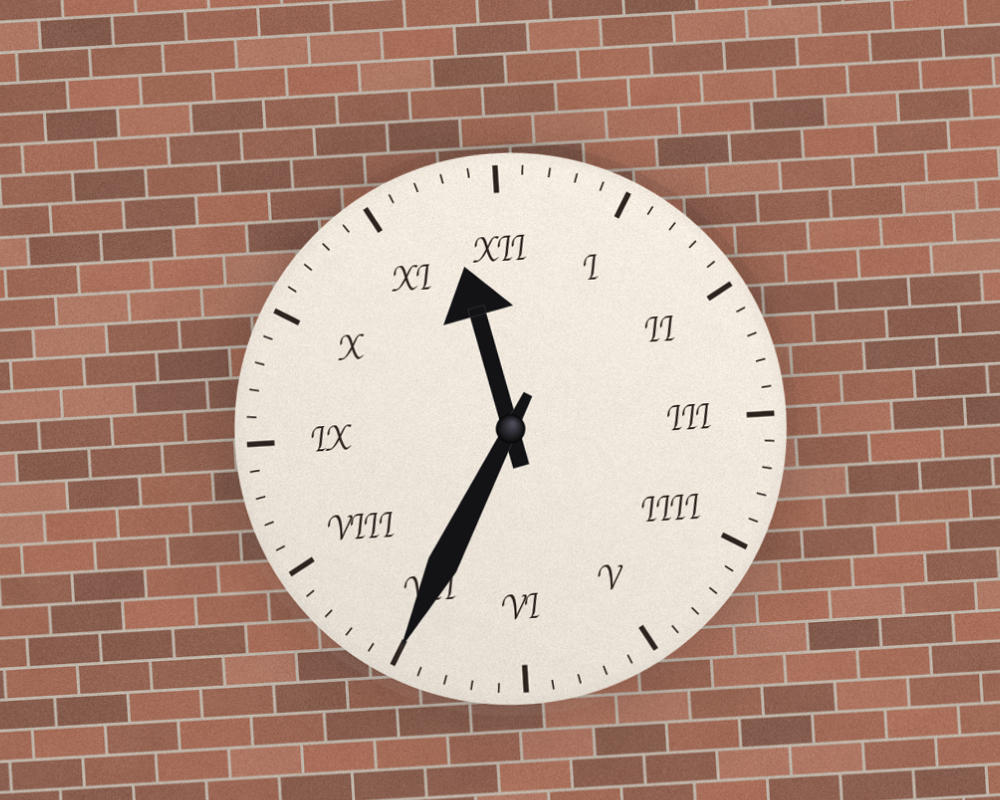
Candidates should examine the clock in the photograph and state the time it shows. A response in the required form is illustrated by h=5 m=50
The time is h=11 m=35
